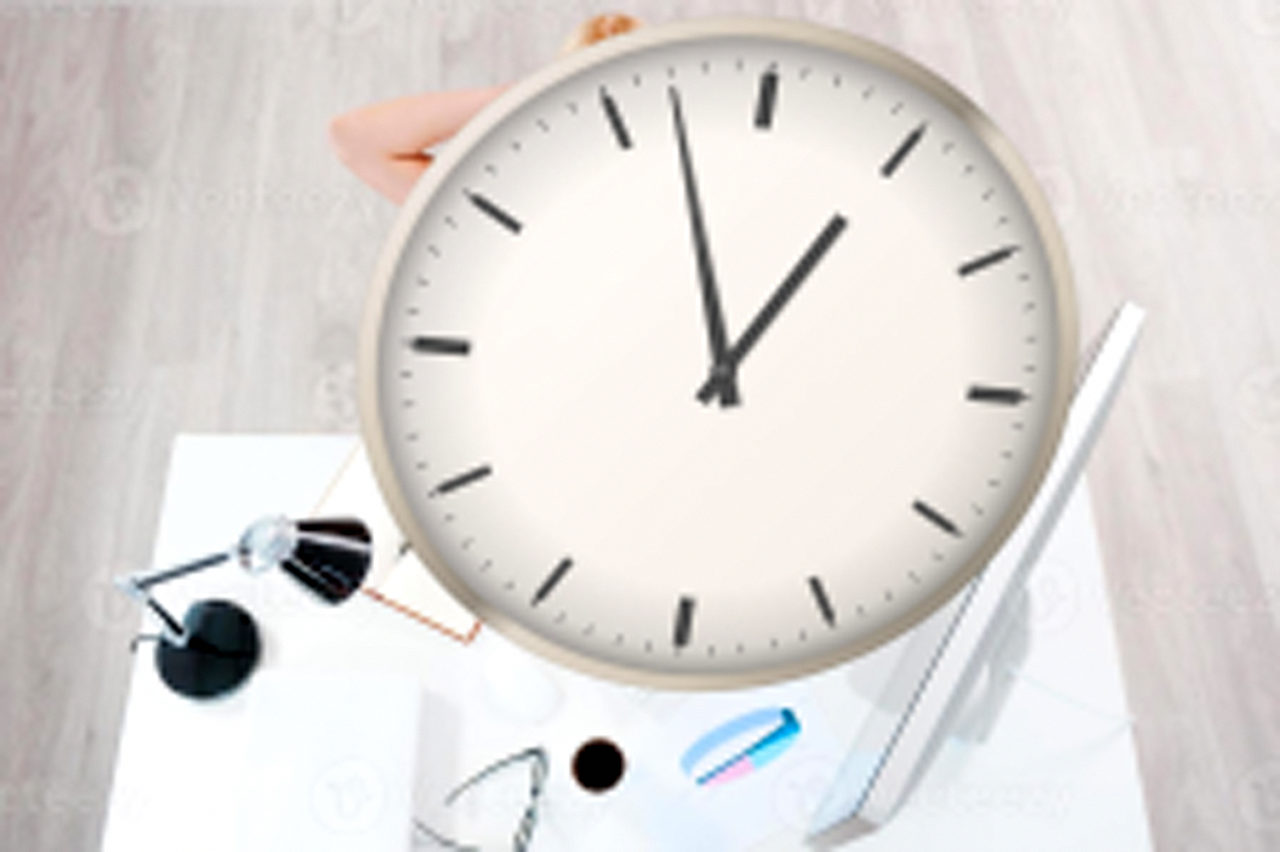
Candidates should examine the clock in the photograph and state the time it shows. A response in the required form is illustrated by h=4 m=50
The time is h=12 m=57
